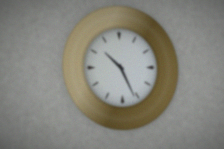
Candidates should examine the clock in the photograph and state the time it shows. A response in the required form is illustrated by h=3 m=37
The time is h=10 m=26
